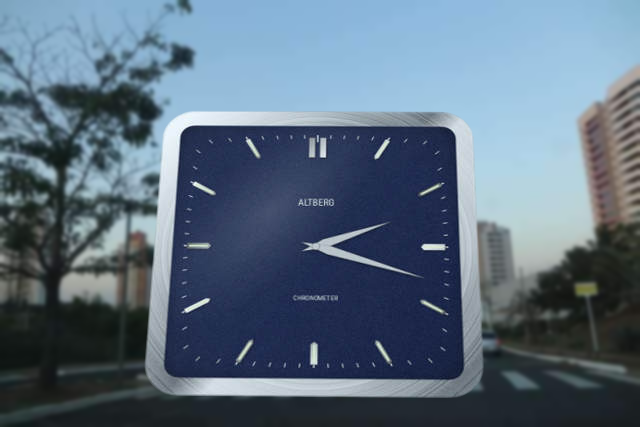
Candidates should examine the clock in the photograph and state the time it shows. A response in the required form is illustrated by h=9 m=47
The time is h=2 m=18
